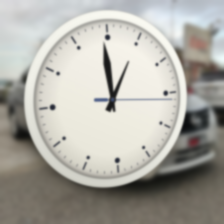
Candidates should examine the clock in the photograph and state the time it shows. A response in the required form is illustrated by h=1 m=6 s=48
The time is h=12 m=59 s=16
